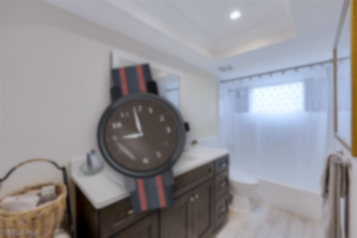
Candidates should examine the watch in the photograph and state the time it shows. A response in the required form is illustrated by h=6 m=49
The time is h=8 m=59
